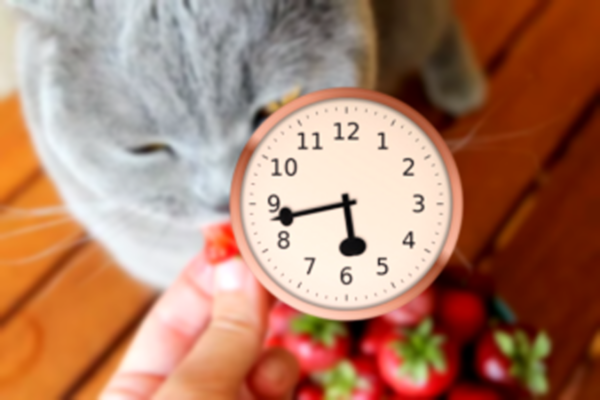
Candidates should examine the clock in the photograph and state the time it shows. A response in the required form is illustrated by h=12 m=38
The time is h=5 m=43
